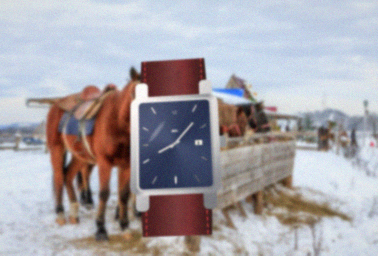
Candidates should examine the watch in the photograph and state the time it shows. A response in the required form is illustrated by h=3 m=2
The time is h=8 m=7
